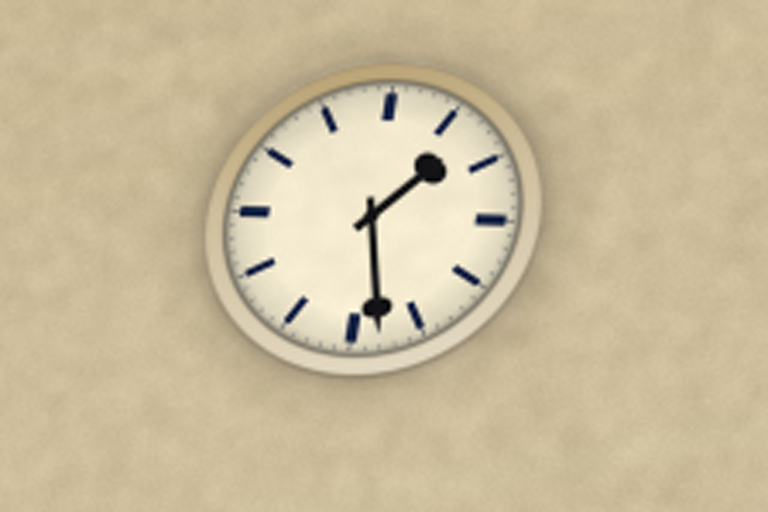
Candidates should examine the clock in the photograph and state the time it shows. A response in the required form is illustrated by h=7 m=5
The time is h=1 m=28
